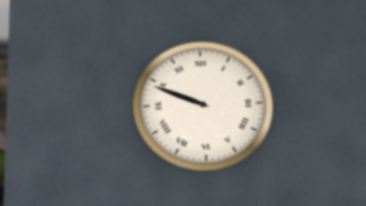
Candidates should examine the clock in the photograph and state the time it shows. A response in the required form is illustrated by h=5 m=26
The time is h=9 m=49
